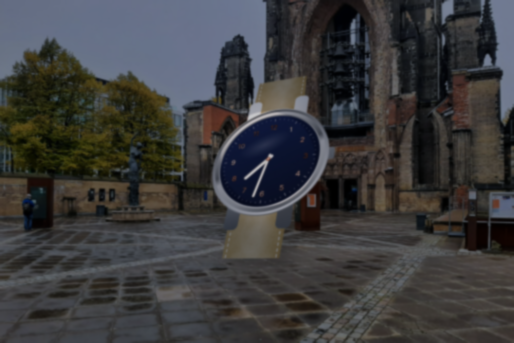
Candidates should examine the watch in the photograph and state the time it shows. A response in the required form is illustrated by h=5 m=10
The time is h=7 m=32
